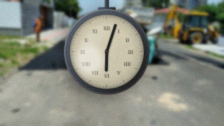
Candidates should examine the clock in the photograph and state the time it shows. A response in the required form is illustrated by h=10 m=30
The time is h=6 m=3
